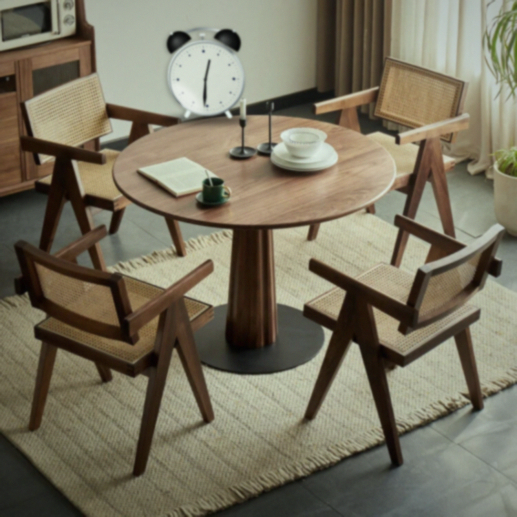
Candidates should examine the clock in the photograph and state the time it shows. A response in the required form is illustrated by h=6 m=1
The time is h=12 m=31
